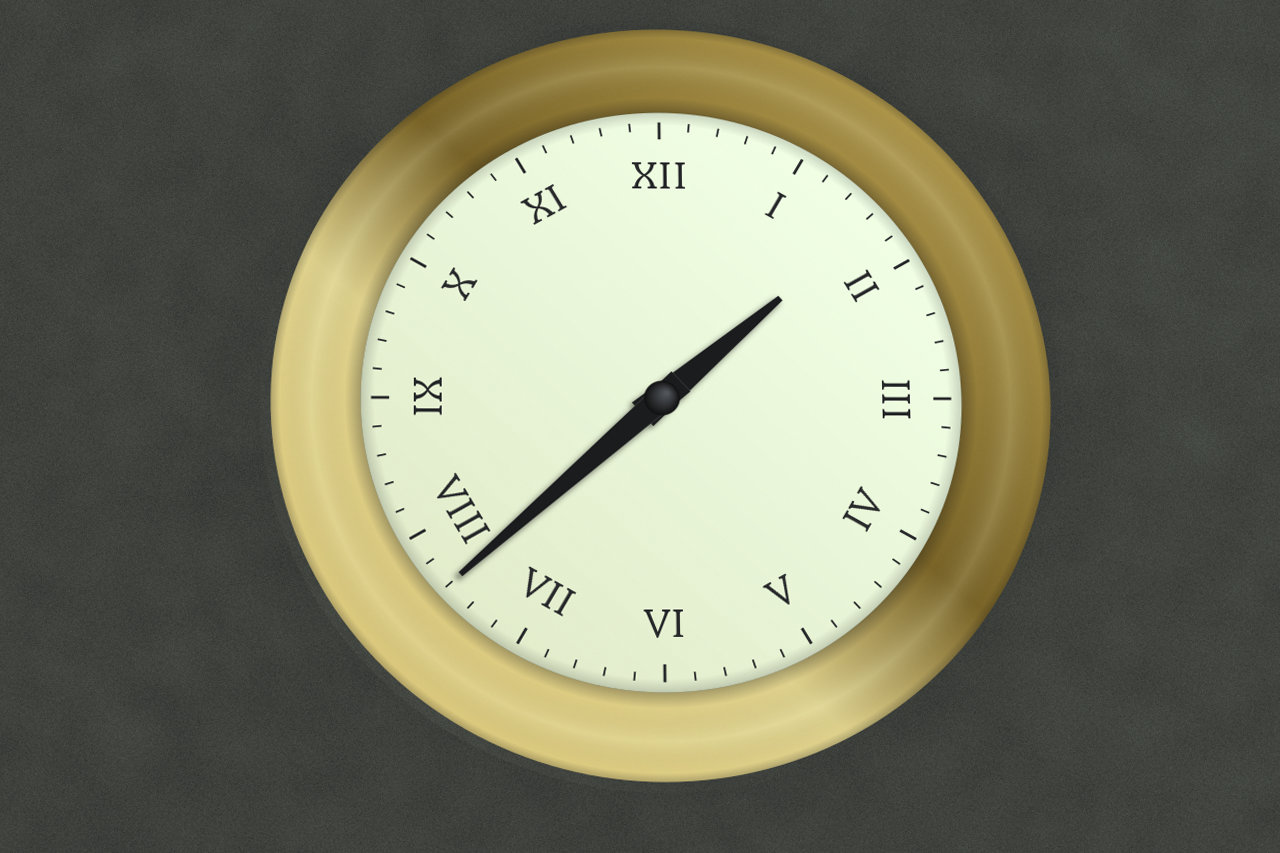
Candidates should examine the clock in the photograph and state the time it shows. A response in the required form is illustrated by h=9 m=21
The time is h=1 m=38
